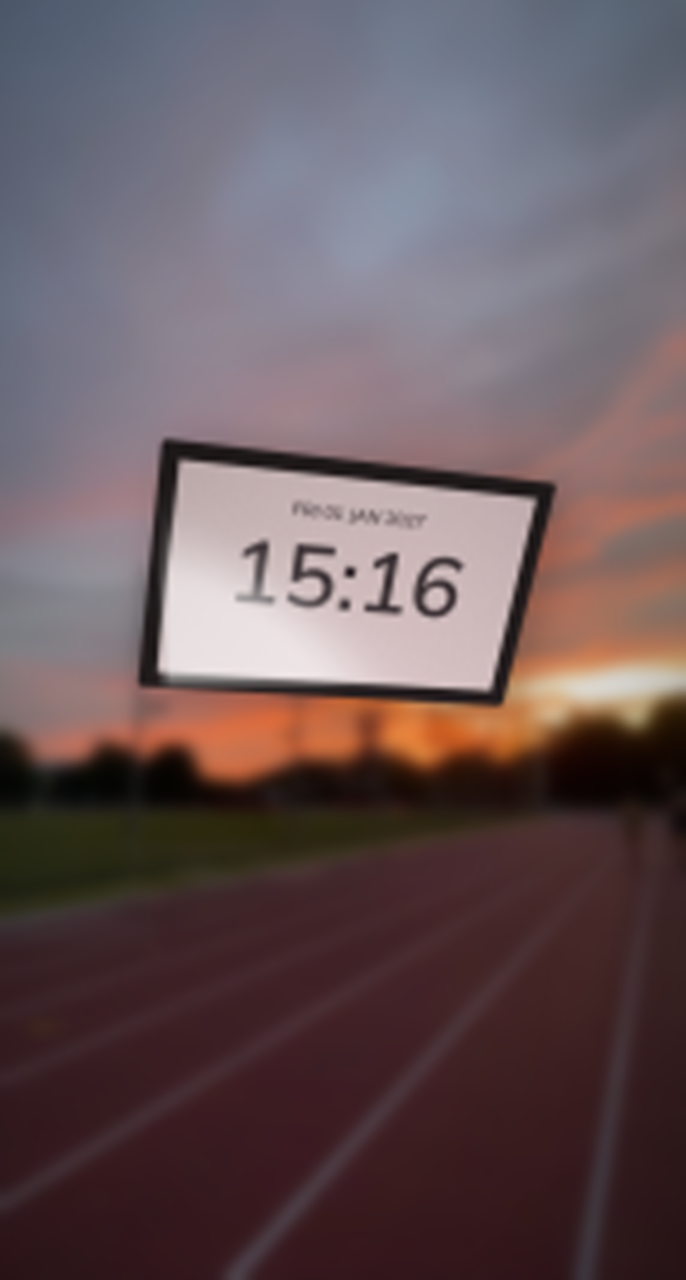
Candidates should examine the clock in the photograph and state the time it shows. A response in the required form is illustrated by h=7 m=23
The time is h=15 m=16
